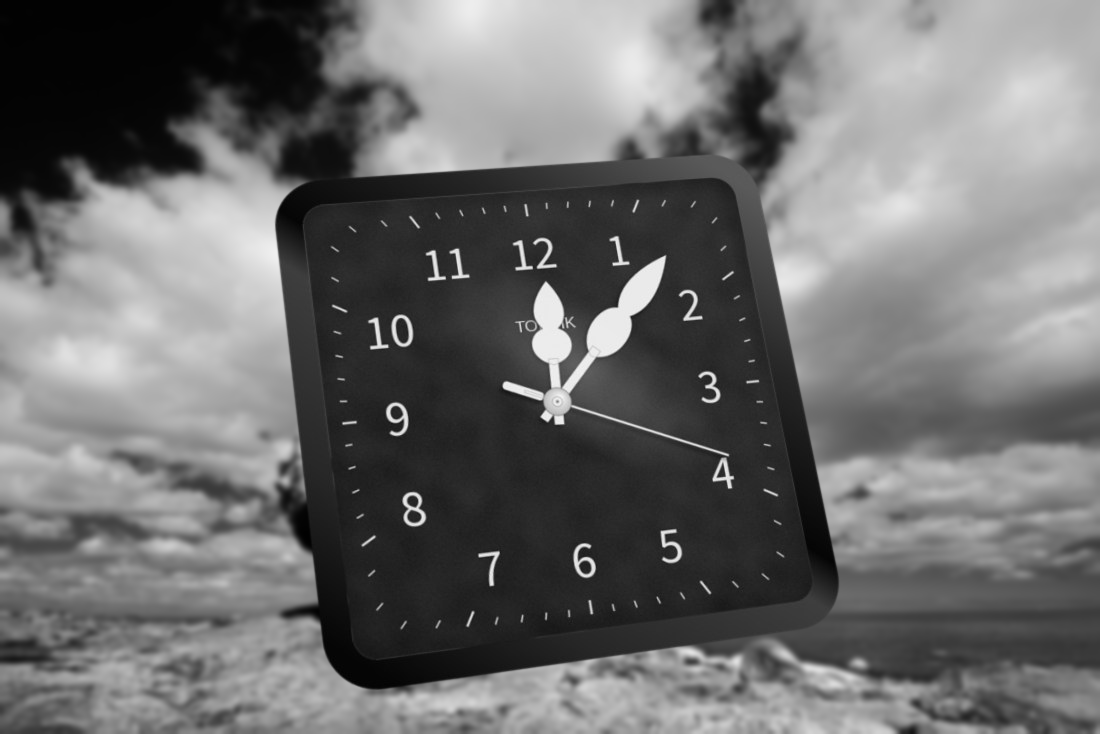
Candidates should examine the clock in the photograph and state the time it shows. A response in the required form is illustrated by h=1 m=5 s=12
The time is h=12 m=7 s=19
